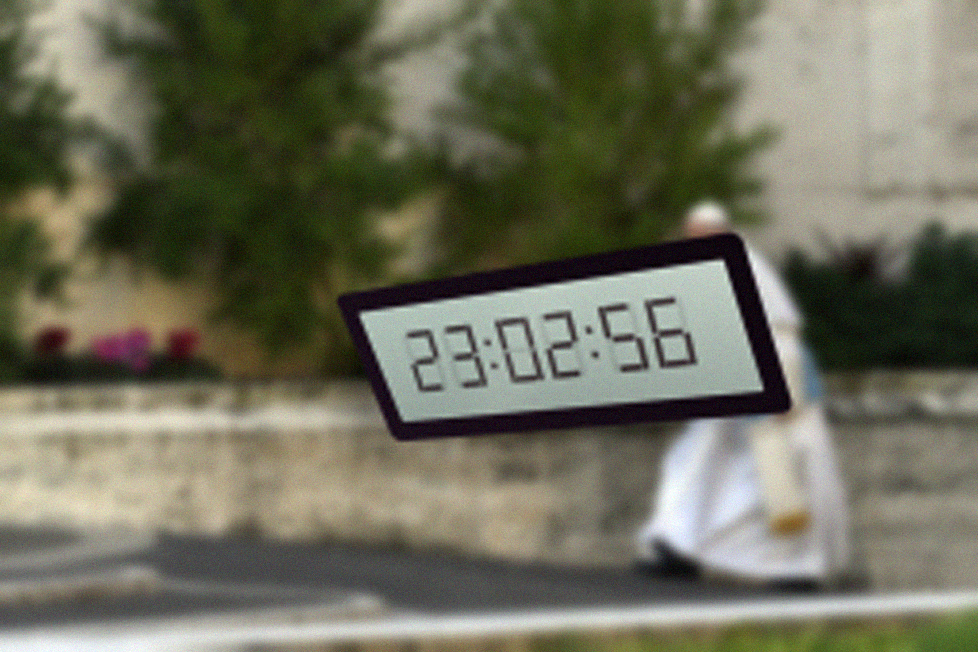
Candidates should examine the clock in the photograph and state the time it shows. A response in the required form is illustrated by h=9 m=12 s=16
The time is h=23 m=2 s=56
